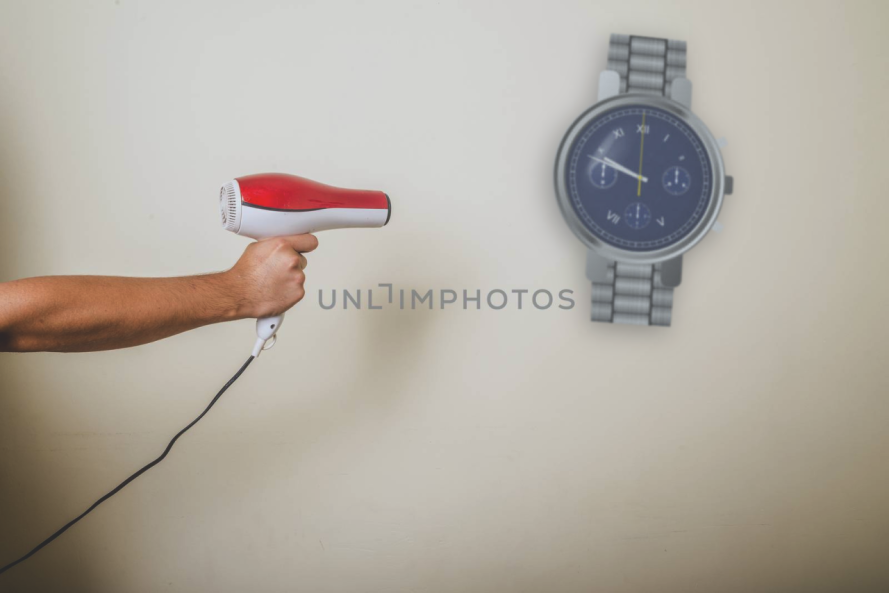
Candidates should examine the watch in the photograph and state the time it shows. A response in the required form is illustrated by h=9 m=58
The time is h=9 m=48
